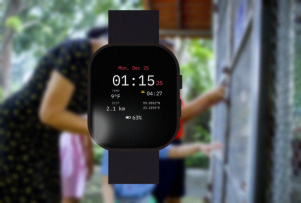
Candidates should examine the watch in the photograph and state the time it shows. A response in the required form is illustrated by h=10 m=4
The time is h=1 m=15
